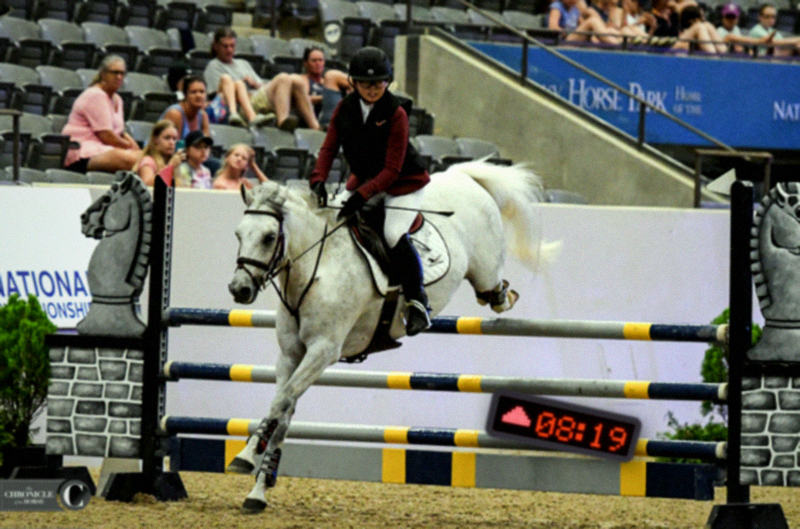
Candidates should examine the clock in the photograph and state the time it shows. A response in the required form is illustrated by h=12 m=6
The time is h=8 m=19
